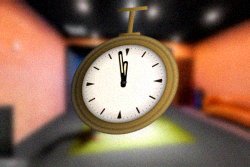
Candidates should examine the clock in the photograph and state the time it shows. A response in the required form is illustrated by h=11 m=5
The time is h=11 m=58
